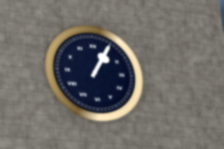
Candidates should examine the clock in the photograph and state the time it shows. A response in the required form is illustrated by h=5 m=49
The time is h=1 m=5
